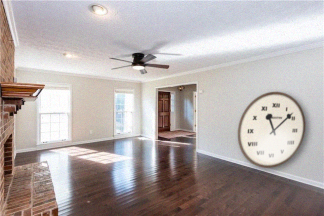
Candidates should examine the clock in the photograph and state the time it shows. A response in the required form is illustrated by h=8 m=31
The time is h=11 m=8
